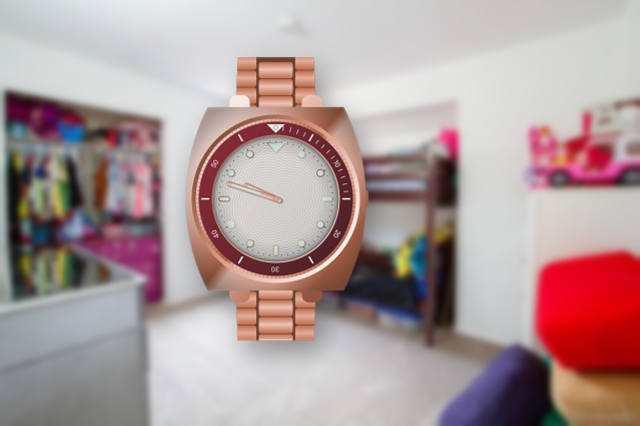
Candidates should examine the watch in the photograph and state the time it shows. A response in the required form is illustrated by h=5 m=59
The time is h=9 m=48
